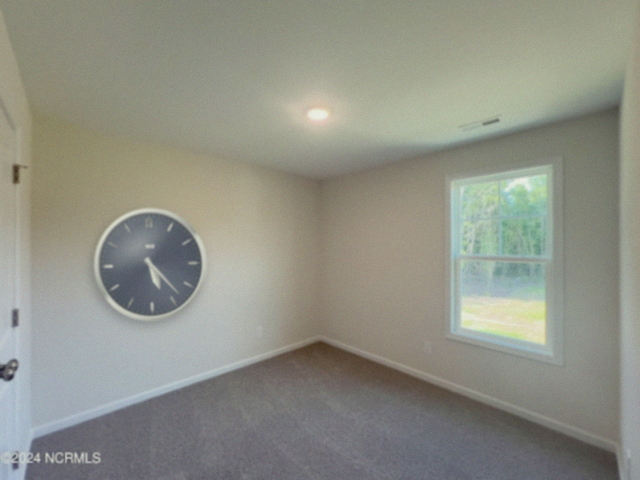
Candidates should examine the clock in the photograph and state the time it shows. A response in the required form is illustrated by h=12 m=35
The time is h=5 m=23
